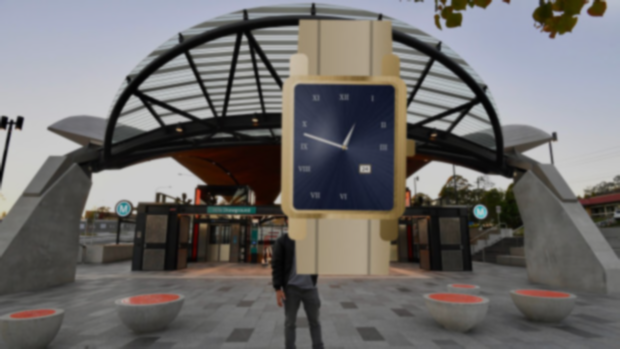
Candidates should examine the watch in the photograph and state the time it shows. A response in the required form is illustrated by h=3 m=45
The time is h=12 m=48
